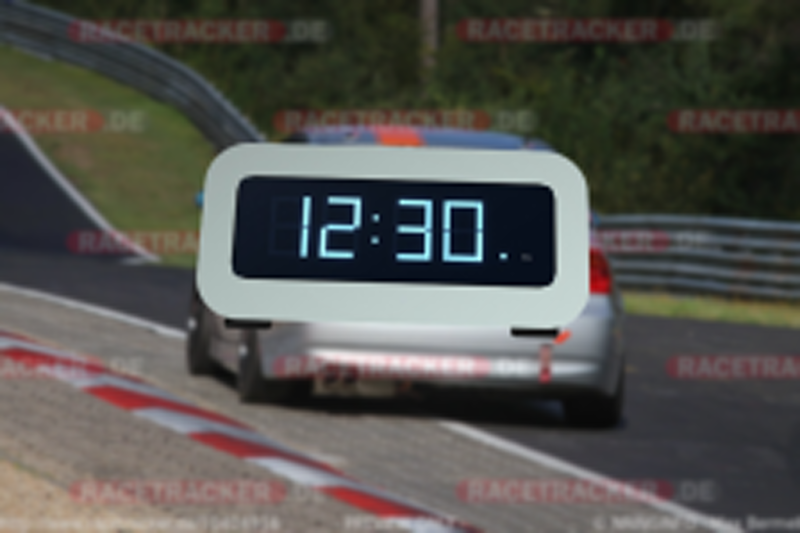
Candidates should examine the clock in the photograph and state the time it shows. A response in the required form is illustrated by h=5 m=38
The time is h=12 m=30
